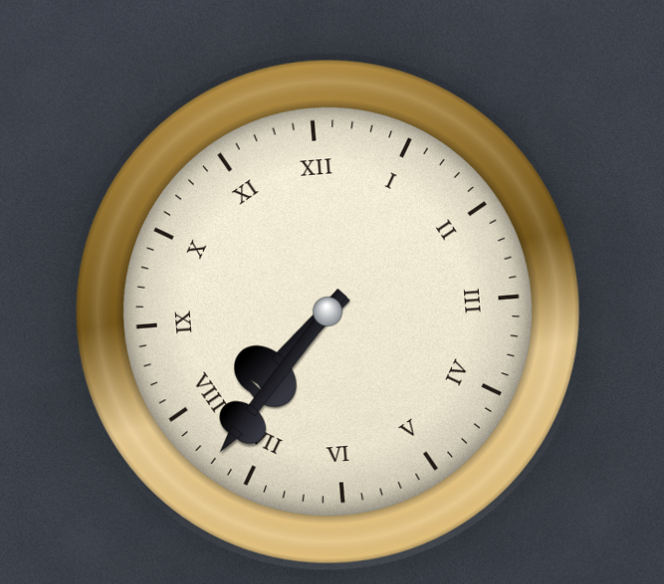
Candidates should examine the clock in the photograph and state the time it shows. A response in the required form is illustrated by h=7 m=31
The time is h=7 m=37
